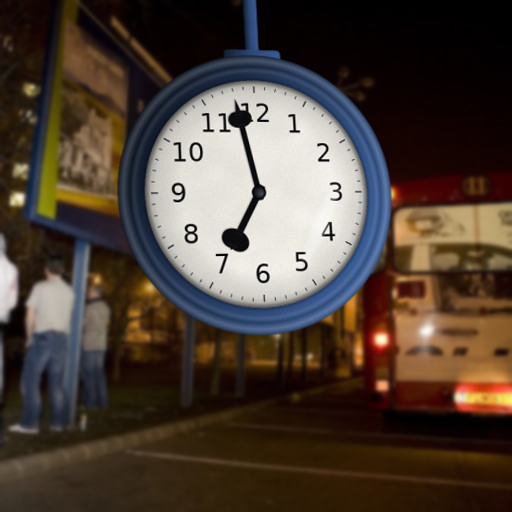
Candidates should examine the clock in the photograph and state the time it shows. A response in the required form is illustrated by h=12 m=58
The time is h=6 m=58
